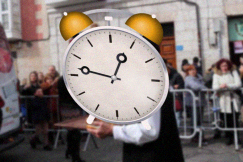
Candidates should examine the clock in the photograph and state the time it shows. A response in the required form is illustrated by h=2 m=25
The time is h=12 m=47
